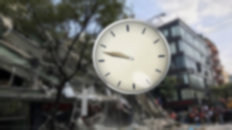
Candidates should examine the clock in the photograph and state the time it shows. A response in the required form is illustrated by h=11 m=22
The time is h=9 m=48
